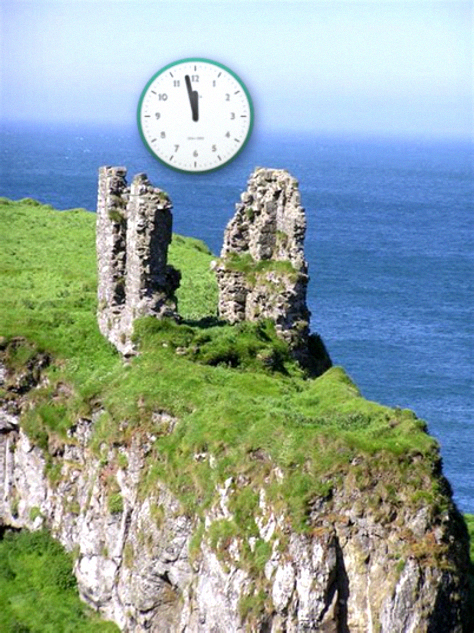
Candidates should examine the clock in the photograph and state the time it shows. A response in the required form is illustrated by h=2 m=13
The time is h=11 m=58
